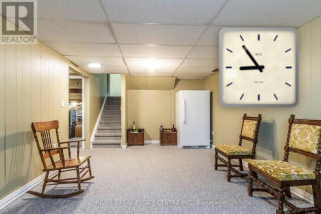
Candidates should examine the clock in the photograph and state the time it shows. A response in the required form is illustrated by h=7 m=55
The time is h=8 m=54
